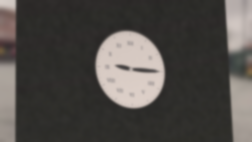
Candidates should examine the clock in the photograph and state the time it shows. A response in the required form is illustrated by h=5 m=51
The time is h=9 m=15
